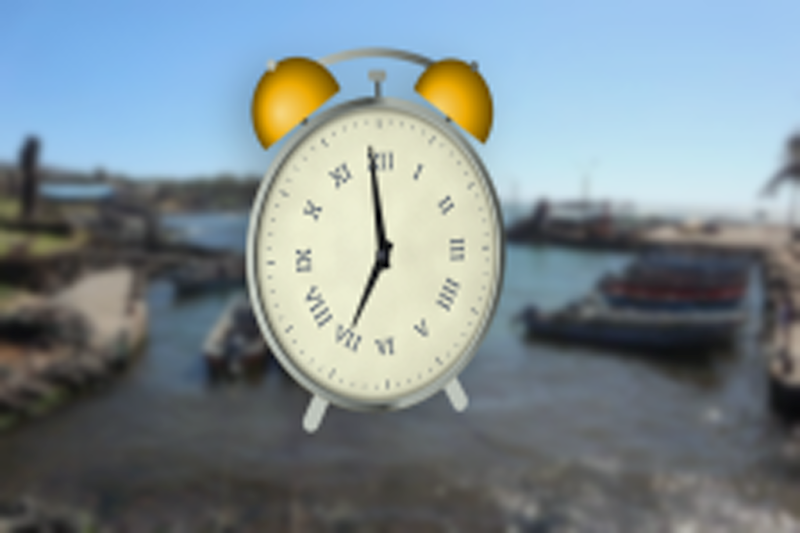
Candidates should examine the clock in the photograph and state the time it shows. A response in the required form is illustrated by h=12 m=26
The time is h=6 m=59
